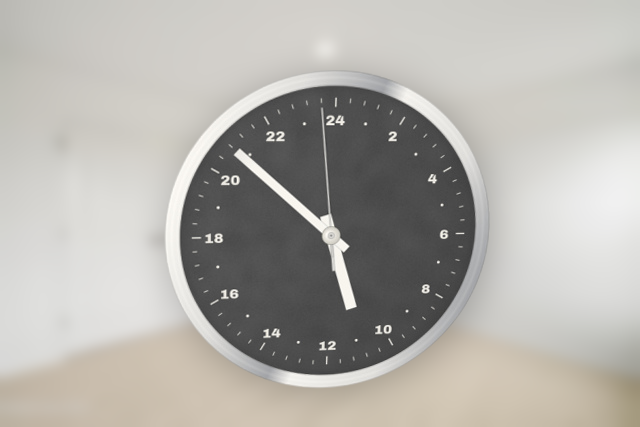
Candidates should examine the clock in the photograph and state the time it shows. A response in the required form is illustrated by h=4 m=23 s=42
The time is h=10 m=51 s=59
